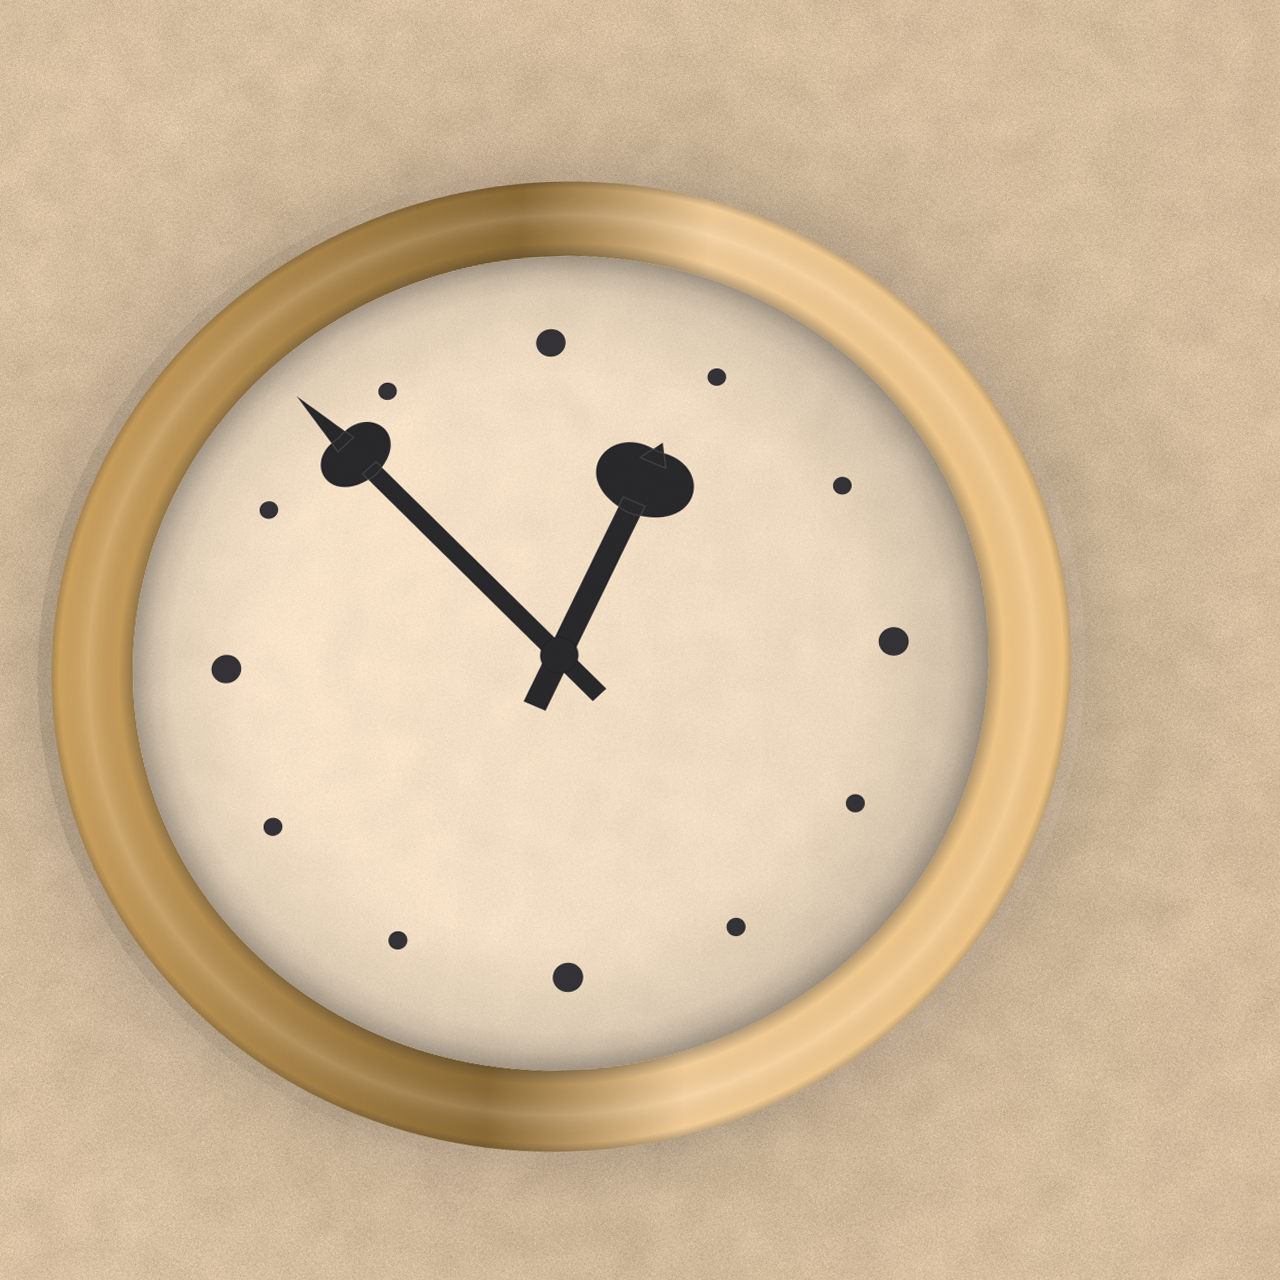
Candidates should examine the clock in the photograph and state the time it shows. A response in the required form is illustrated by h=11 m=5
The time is h=12 m=53
